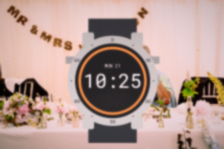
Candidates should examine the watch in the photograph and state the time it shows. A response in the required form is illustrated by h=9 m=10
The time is h=10 m=25
